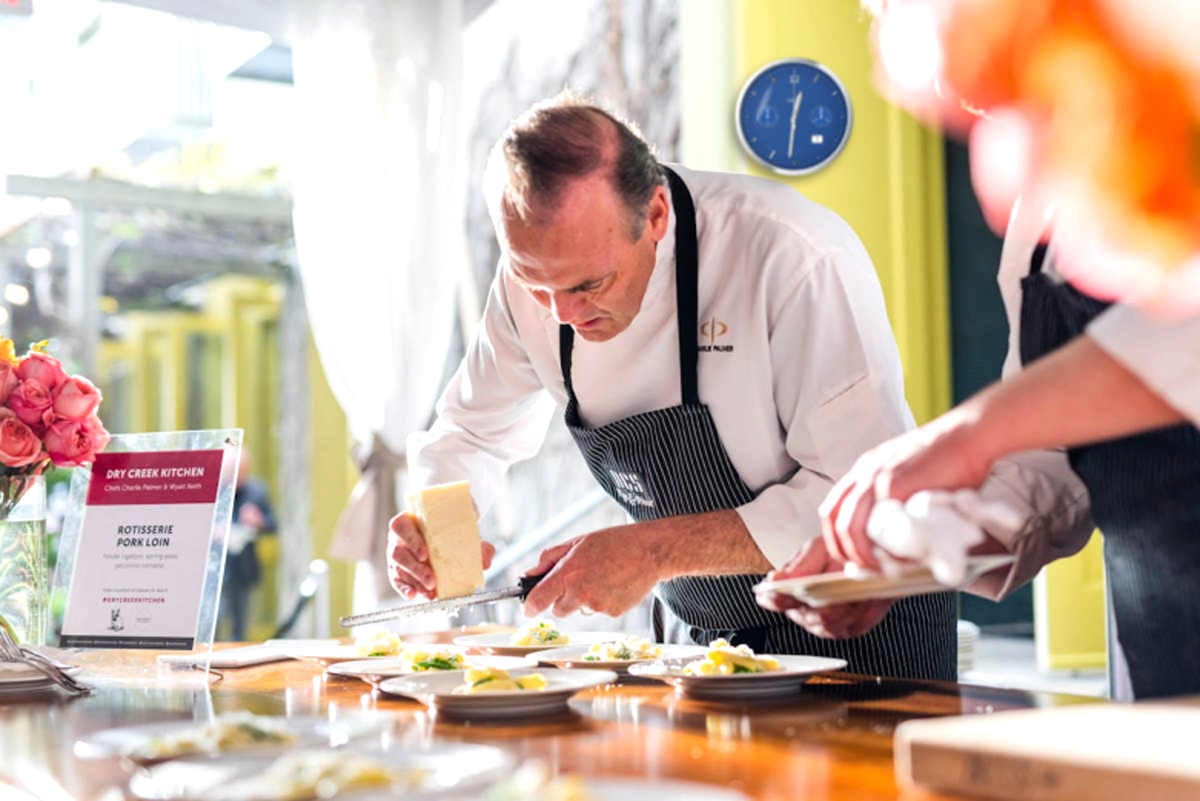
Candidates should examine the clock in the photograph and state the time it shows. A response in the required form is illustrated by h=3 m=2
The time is h=12 m=31
